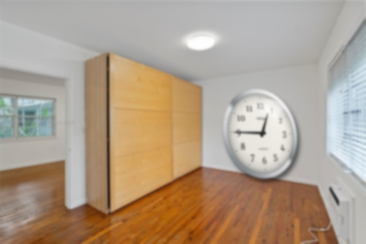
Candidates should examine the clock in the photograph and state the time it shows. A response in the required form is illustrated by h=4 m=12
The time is h=12 m=45
